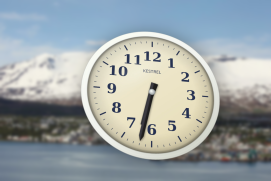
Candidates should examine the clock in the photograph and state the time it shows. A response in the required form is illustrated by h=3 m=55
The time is h=6 m=32
